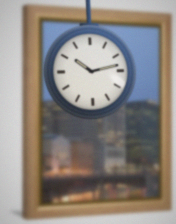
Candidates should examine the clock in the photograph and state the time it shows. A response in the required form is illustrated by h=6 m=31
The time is h=10 m=13
